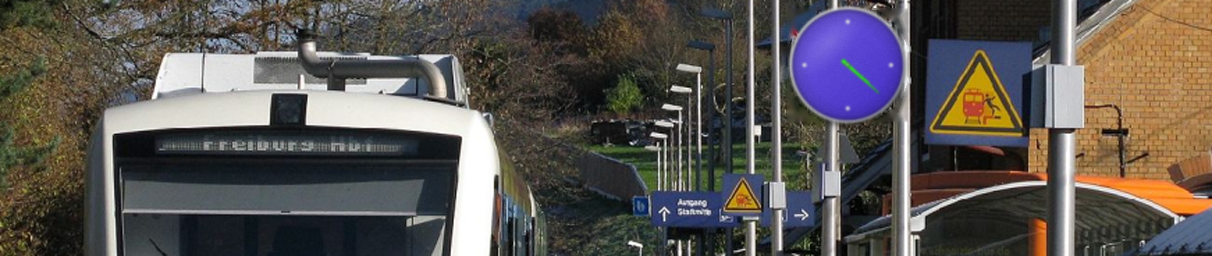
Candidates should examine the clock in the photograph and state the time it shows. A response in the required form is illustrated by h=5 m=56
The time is h=4 m=22
